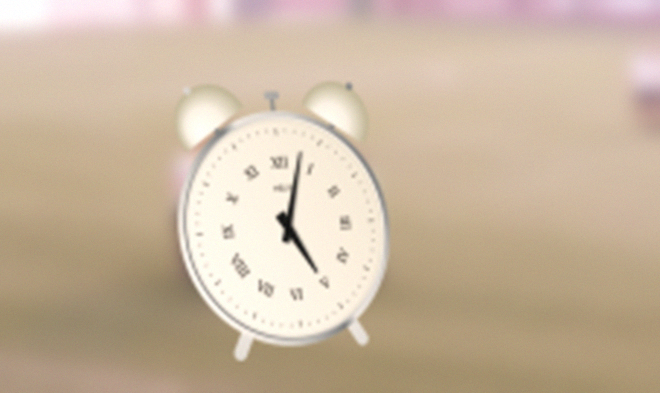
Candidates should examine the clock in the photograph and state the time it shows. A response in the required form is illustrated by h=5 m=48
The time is h=5 m=3
